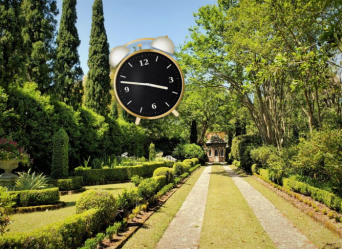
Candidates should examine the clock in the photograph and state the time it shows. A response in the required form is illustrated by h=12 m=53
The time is h=3 m=48
